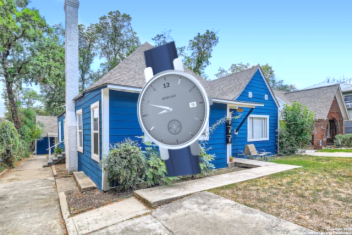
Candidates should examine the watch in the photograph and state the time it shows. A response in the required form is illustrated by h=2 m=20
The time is h=8 m=49
